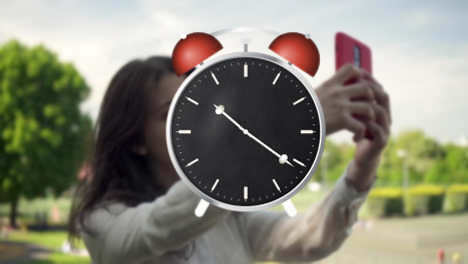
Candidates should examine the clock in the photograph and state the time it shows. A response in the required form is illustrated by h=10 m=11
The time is h=10 m=21
